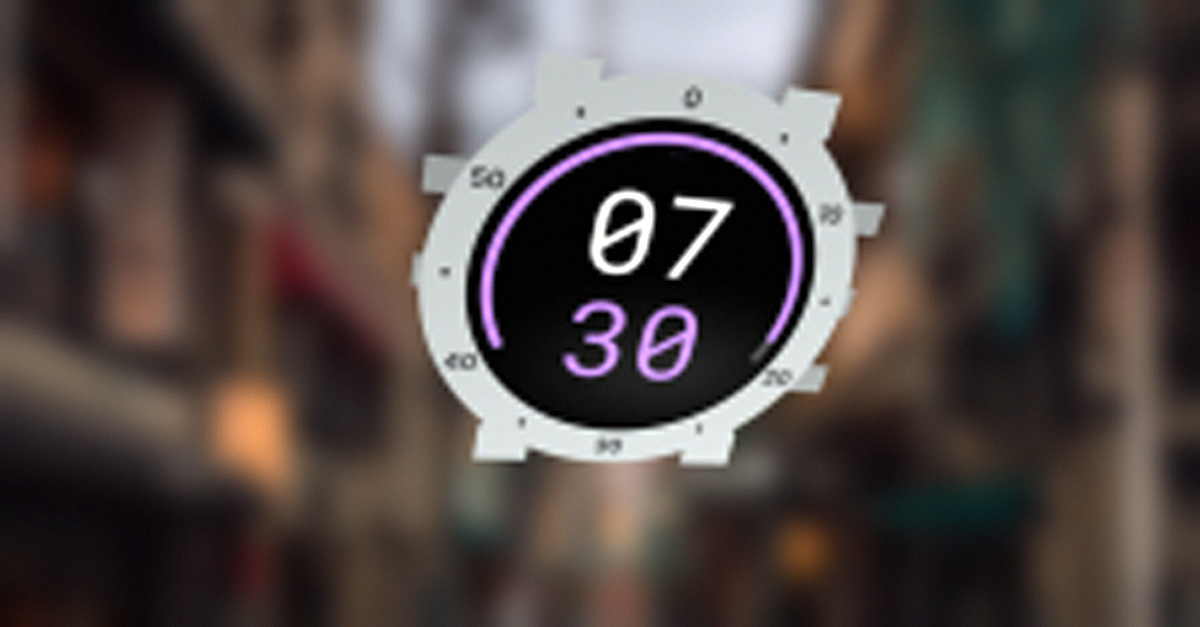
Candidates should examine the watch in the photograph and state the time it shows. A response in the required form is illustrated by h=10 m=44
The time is h=7 m=30
